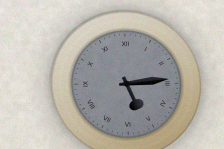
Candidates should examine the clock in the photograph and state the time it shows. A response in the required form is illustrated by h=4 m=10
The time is h=5 m=14
